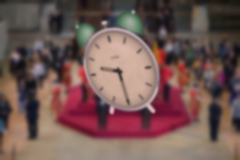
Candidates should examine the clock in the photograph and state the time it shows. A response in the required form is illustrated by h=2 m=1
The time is h=9 m=30
